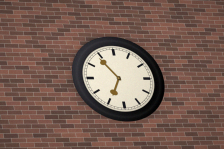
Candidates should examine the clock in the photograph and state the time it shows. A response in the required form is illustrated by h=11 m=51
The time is h=6 m=54
